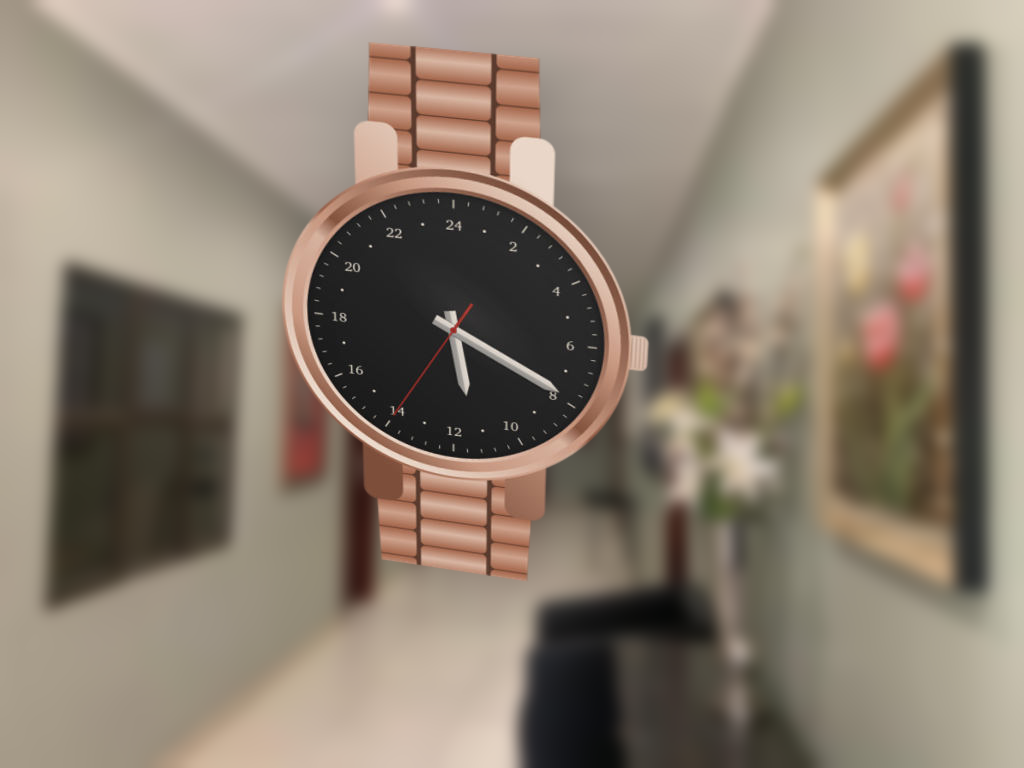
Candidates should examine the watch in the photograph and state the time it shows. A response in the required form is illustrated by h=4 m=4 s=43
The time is h=11 m=19 s=35
